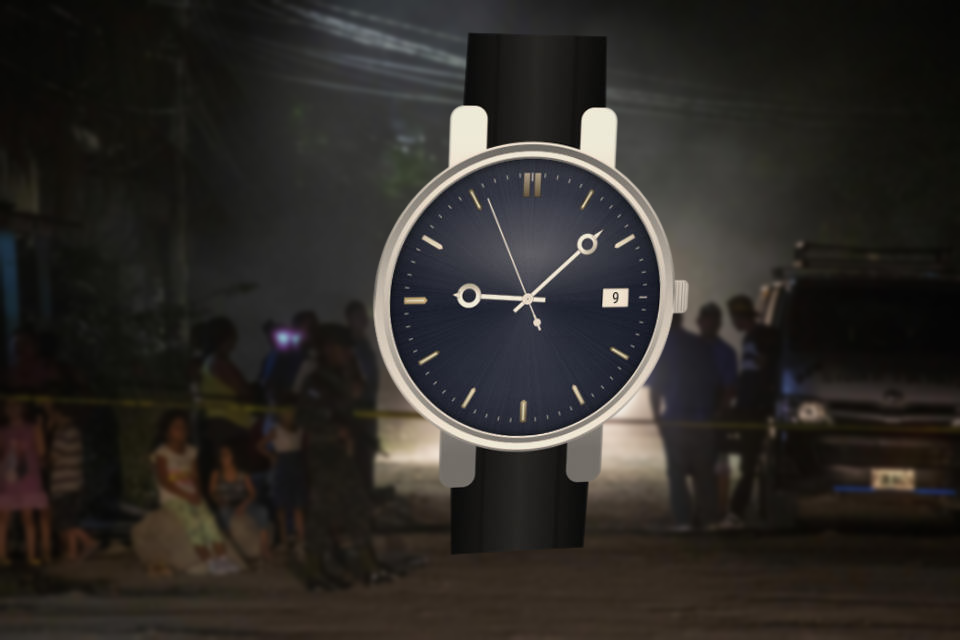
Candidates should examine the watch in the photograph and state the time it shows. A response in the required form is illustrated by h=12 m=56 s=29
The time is h=9 m=7 s=56
